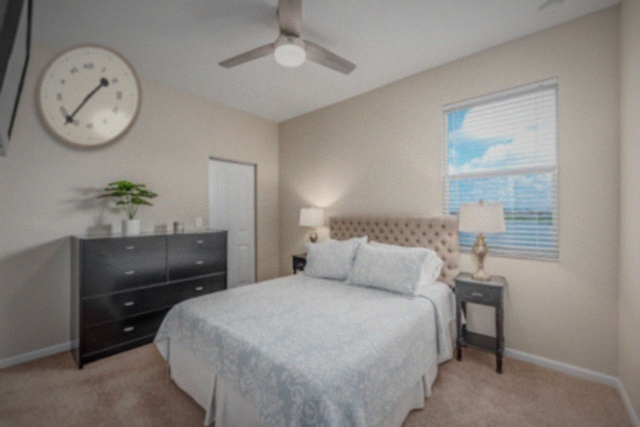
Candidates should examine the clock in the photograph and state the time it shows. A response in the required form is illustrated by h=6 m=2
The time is h=1 m=37
